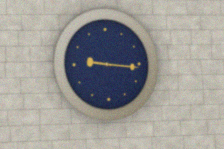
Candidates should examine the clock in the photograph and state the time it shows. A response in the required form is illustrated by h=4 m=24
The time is h=9 m=16
